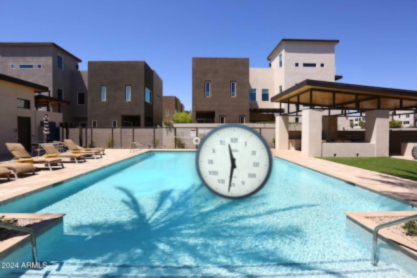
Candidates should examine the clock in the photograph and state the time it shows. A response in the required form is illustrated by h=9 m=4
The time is h=11 m=31
